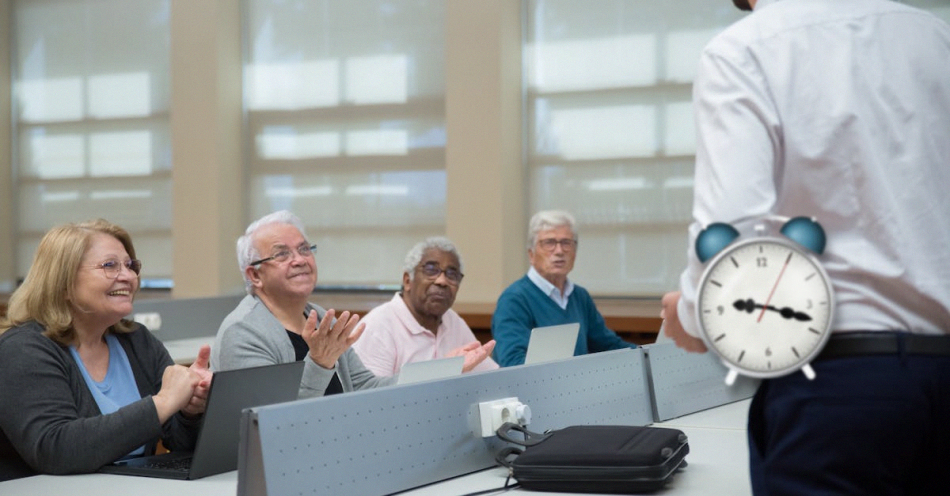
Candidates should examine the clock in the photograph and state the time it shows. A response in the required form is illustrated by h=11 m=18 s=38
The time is h=9 m=18 s=5
